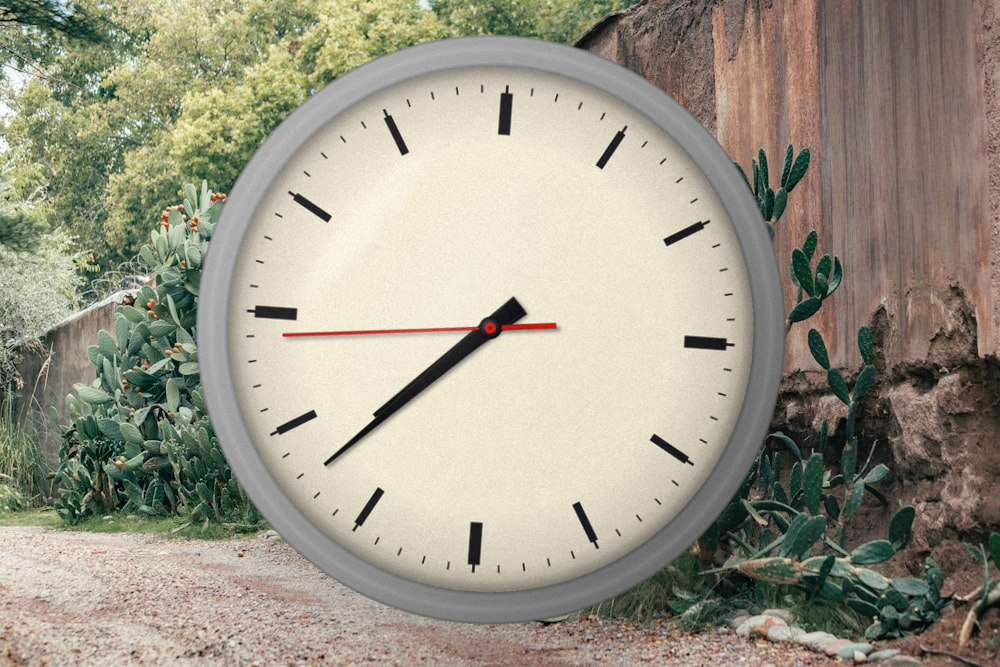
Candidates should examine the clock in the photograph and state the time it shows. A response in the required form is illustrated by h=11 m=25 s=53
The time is h=7 m=37 s=44
